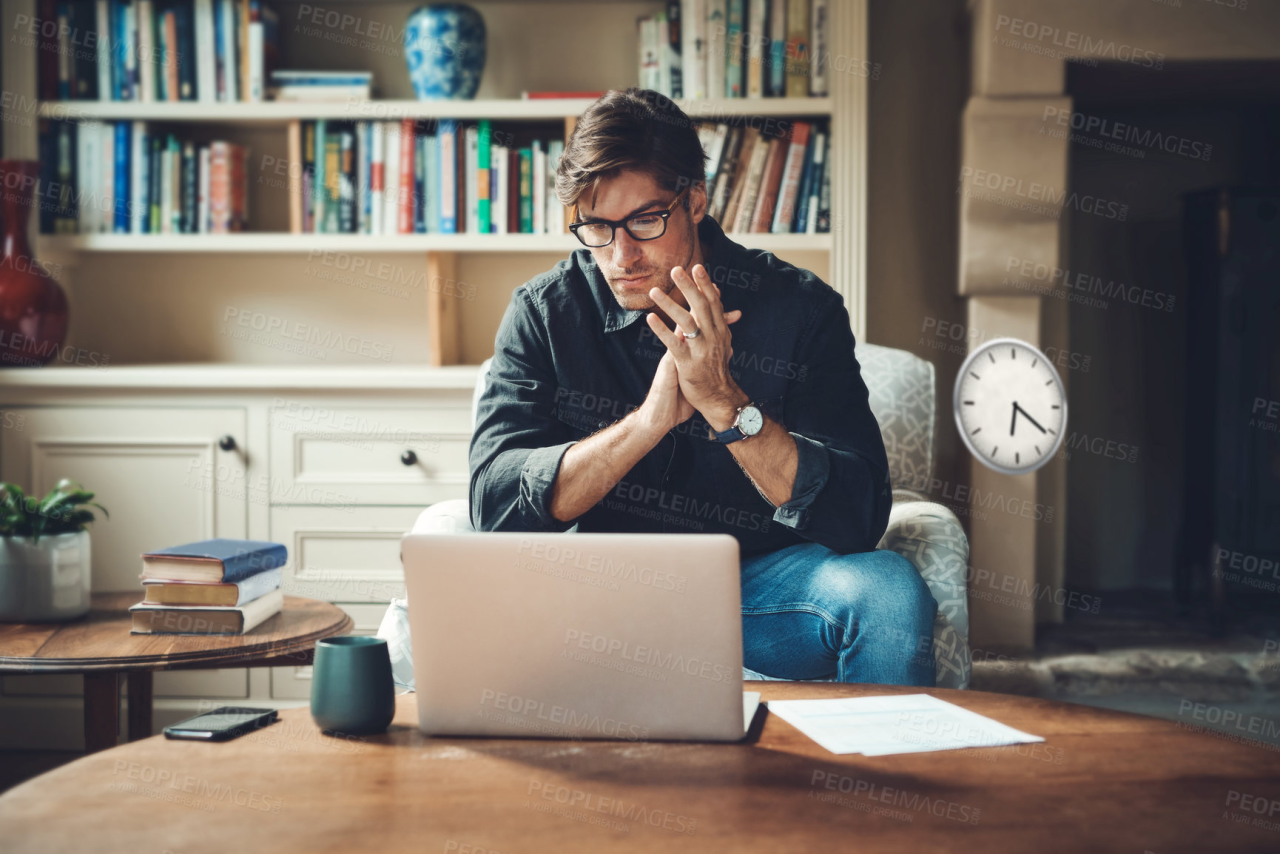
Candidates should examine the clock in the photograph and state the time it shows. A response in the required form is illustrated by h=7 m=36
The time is h=6 m=21
